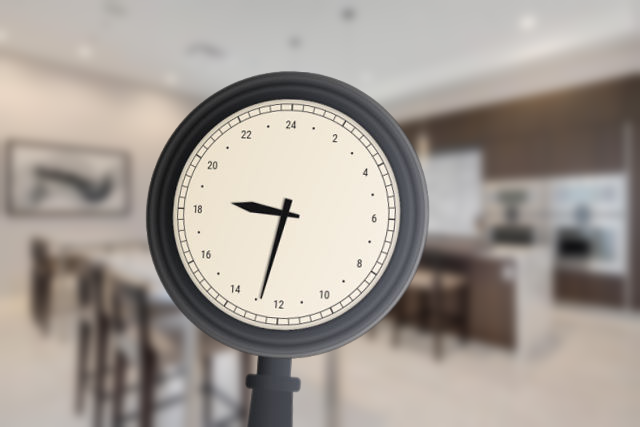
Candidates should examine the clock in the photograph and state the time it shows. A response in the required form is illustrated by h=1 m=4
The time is h=18 m=32
